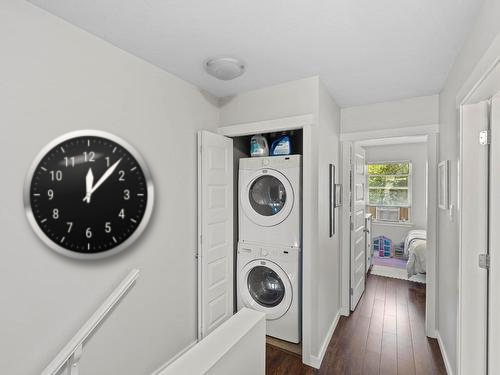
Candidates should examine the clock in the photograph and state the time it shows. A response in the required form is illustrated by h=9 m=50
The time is h=12 m=7
